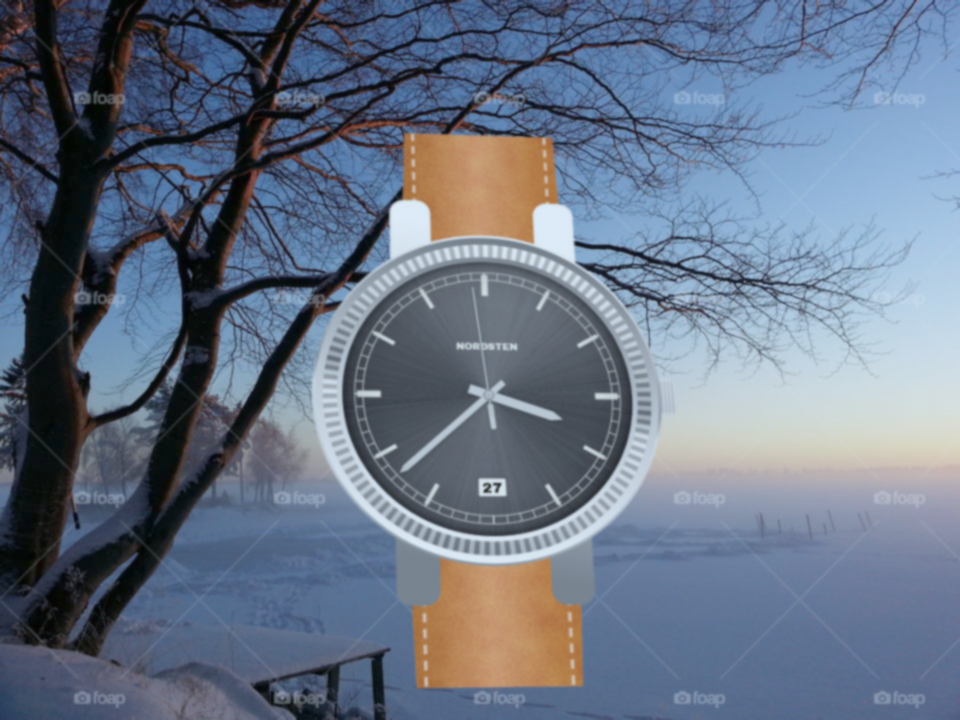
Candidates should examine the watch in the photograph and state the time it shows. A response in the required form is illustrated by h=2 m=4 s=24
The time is h=3 m=37 s=59
